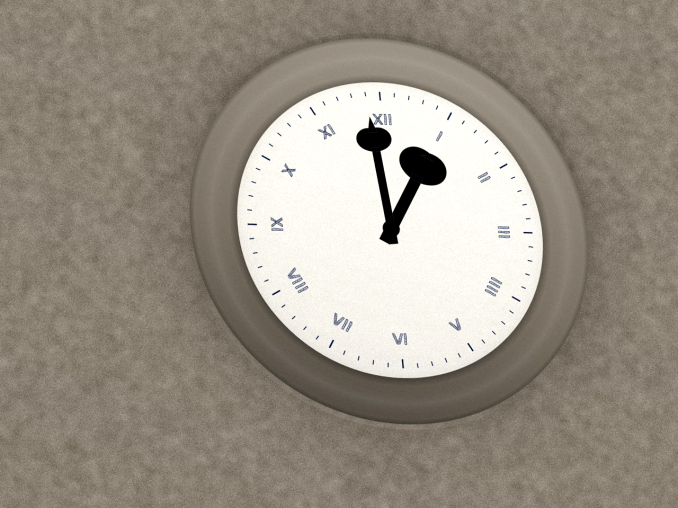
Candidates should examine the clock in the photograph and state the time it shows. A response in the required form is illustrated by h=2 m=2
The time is h=12 m=59
